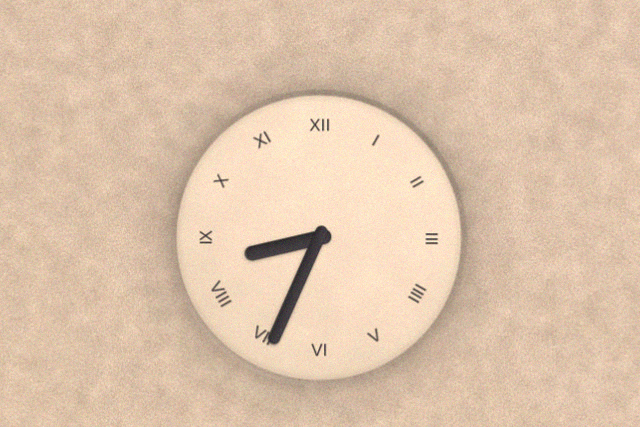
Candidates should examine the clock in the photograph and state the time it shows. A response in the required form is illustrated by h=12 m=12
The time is h=8 m=34
